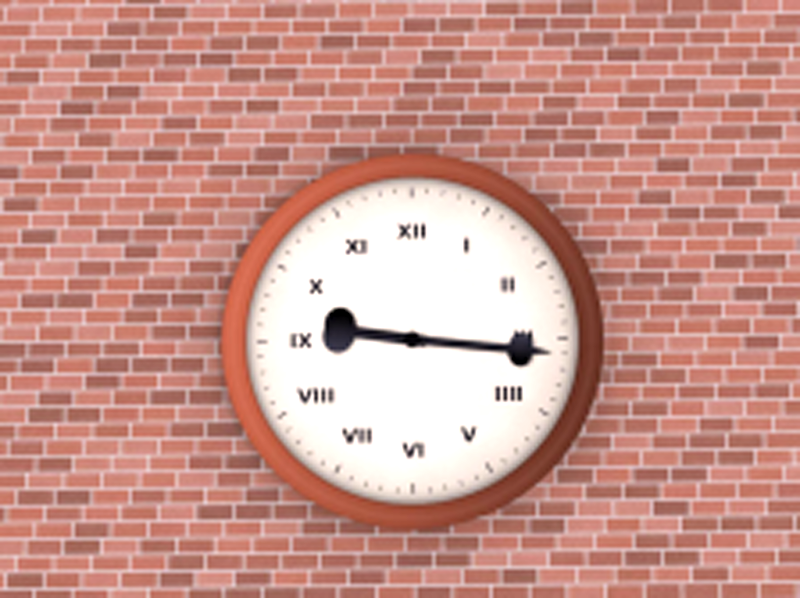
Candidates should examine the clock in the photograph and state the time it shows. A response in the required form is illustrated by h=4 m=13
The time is h=9 m=16
